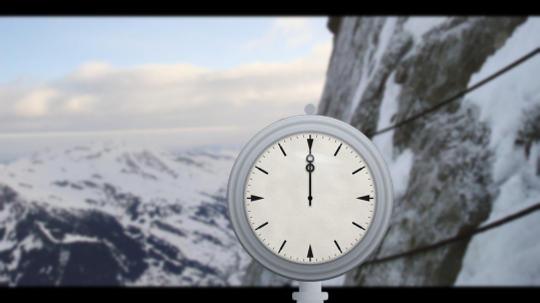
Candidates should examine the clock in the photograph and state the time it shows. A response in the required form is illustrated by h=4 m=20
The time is h=12 m=0
